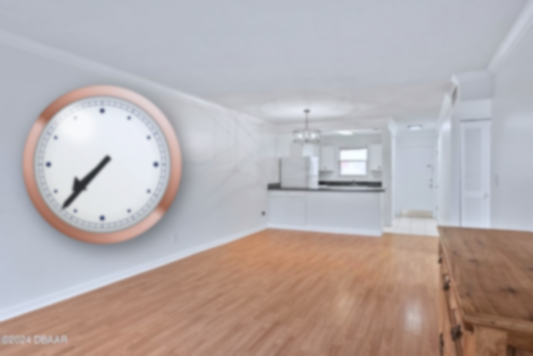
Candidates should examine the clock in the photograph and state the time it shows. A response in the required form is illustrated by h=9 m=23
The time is h=7 m=37
